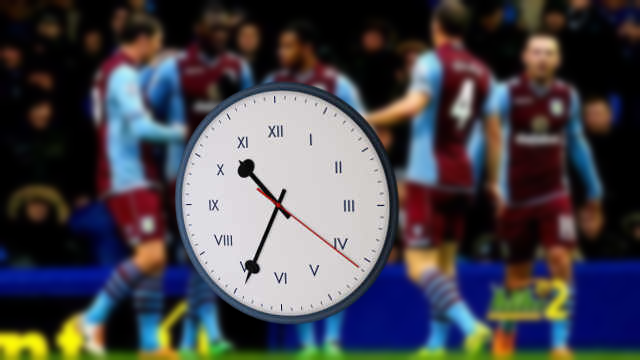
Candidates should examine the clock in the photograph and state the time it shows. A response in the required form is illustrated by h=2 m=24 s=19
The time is h=10 m=34 s=21
